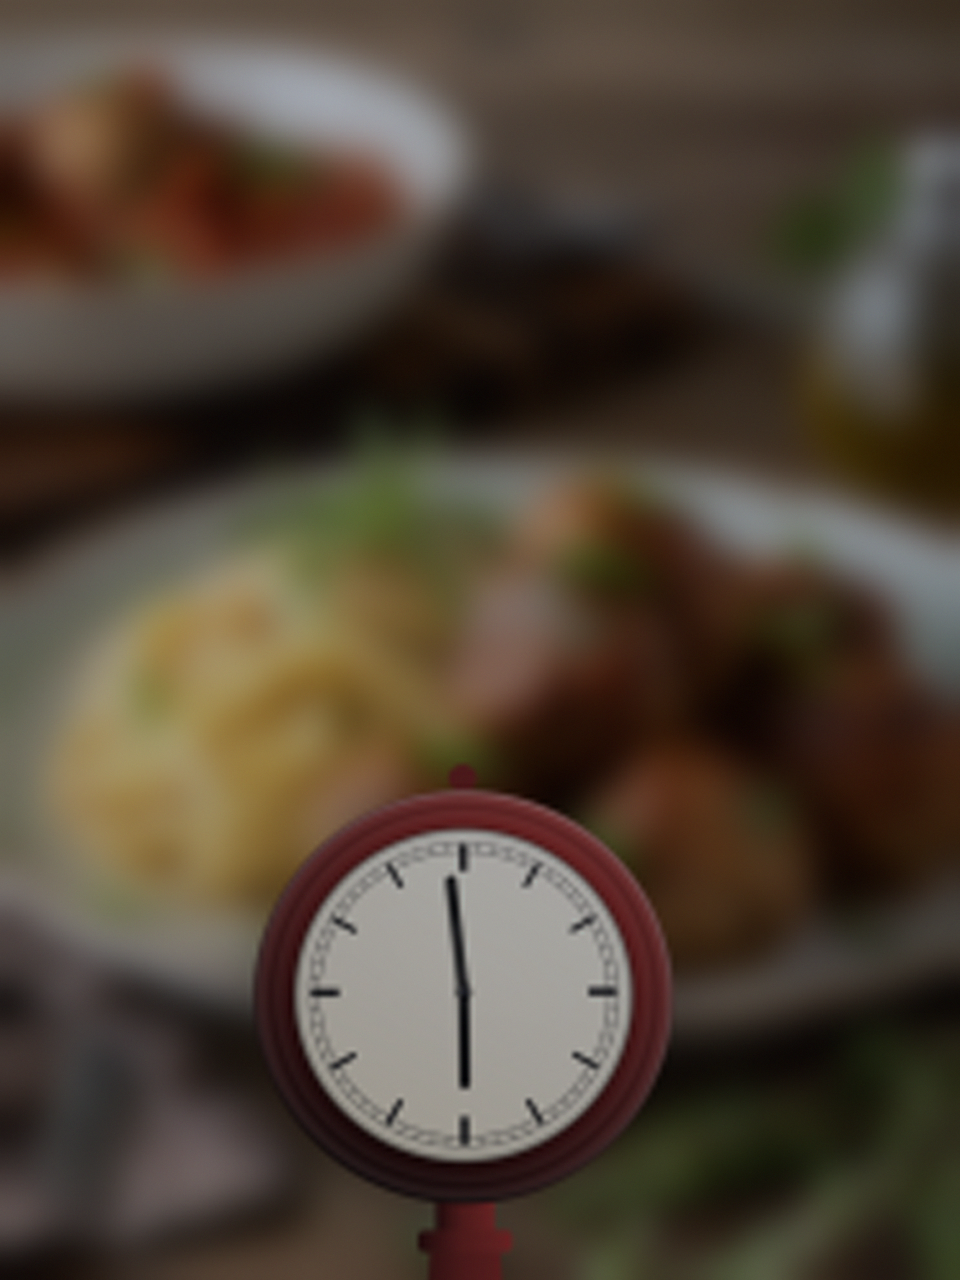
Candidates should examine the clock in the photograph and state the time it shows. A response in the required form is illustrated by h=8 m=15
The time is h=5 m=59
